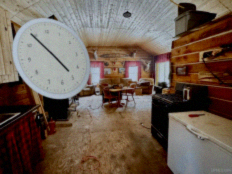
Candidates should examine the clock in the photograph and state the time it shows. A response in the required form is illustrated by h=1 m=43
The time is h=4 m=54
